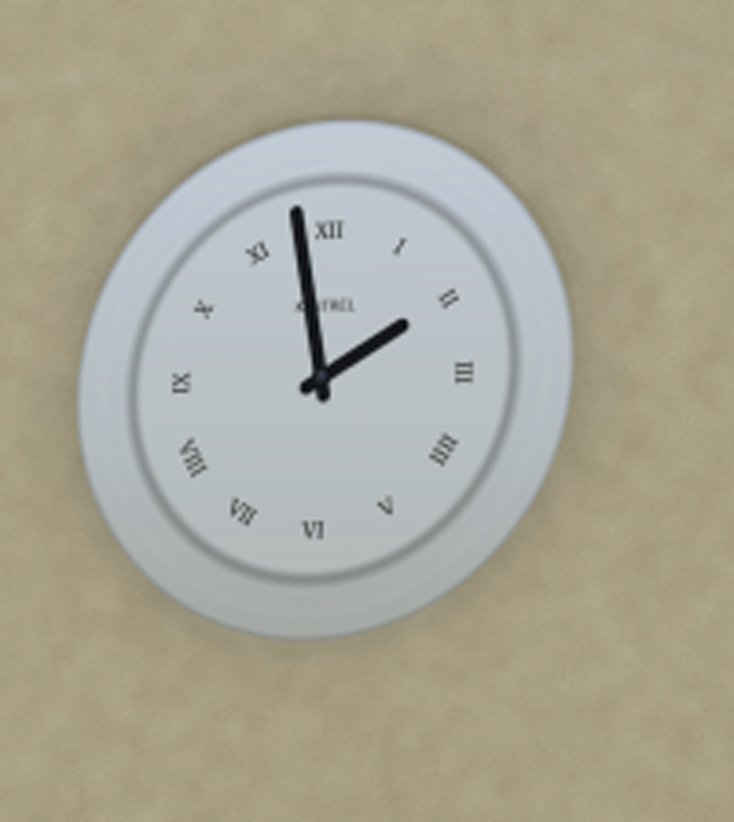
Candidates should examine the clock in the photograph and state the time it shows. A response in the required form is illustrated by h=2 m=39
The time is h=1 m=58
